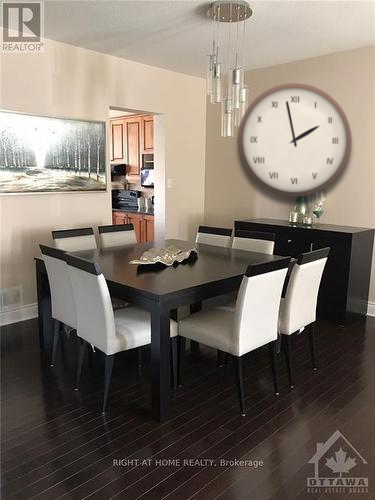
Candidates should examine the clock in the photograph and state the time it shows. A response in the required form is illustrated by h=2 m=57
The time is h=1 m=58
